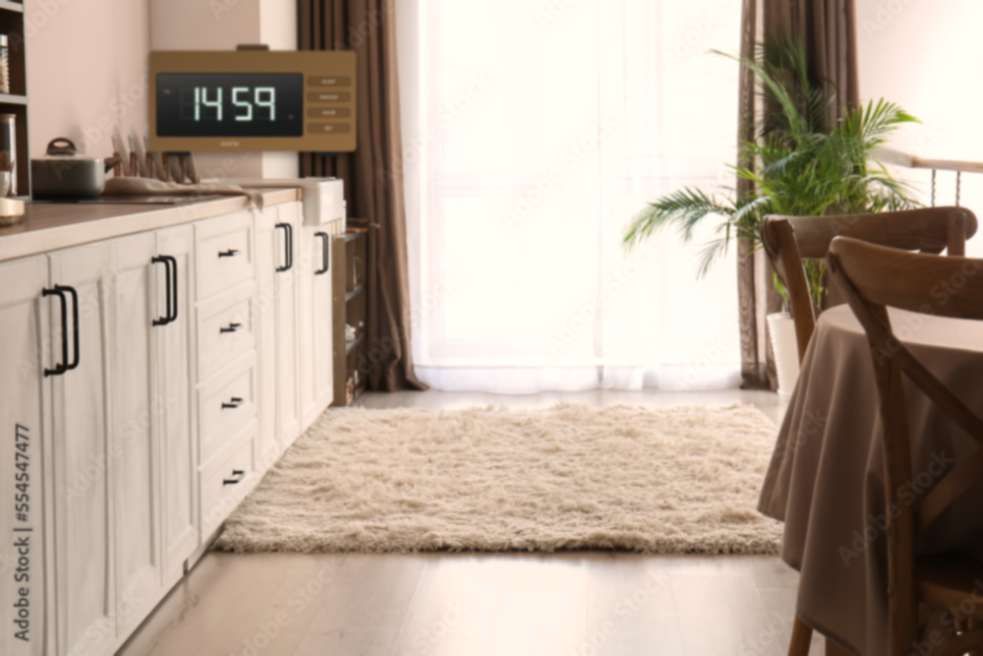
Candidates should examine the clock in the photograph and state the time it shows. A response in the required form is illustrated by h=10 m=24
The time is h=14 m=59
